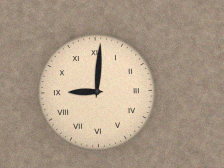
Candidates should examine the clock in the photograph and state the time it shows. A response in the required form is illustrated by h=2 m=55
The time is h=9 m=1
